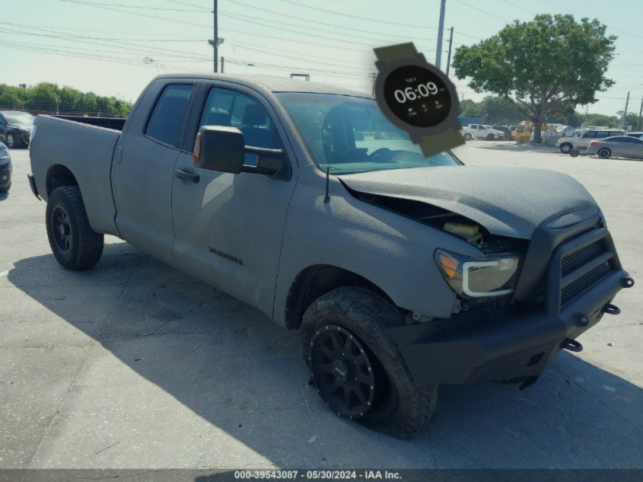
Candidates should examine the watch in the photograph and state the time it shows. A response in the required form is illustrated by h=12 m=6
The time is h=6 m=9
